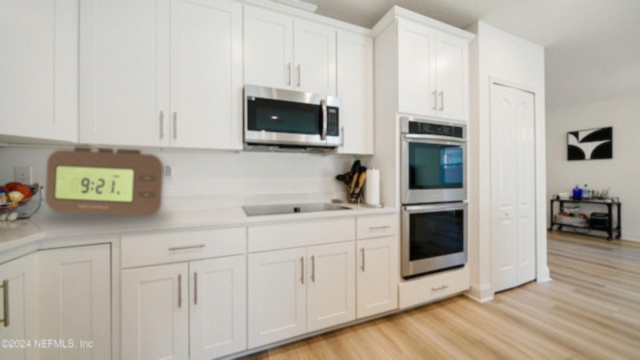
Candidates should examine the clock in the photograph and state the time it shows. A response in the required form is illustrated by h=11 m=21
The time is h=9 m=21
